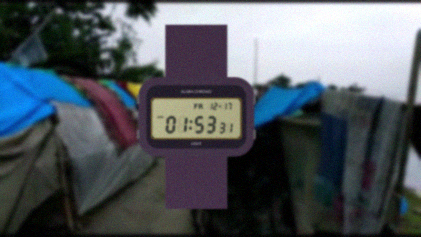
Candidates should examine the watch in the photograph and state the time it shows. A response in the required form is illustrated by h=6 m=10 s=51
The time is h=1 m=53 s=31
